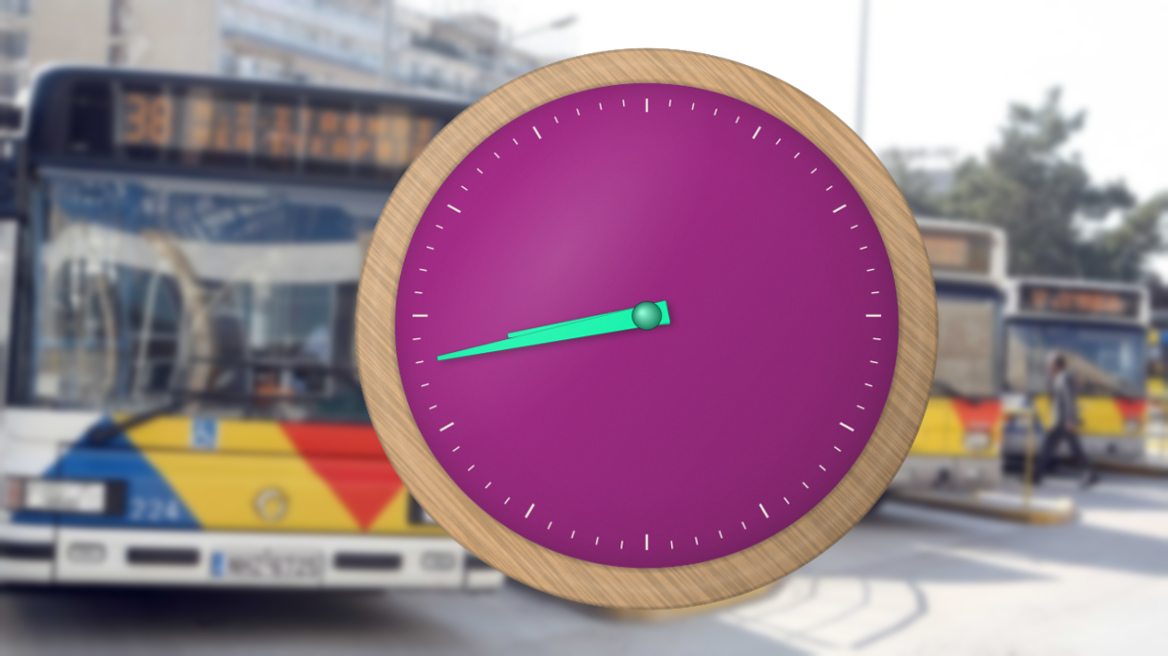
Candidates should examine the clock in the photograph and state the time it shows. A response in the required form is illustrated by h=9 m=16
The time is h=8 m=43
